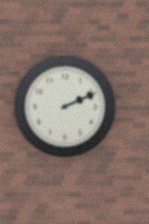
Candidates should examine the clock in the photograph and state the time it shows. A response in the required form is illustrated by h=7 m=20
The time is h=2 m=11
